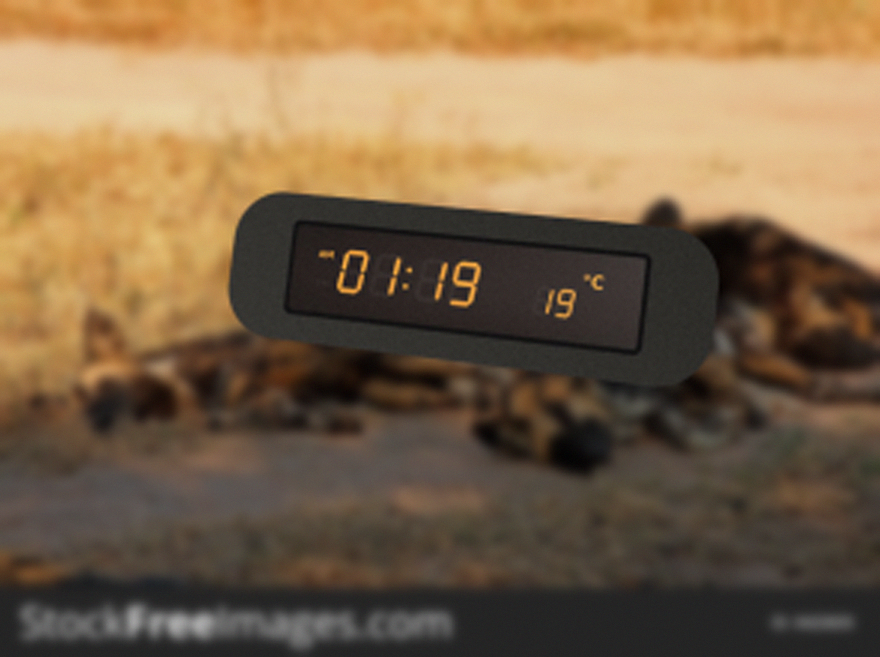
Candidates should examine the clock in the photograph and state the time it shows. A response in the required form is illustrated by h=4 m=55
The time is h=1 m=19
